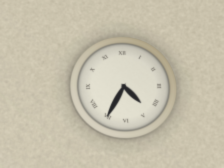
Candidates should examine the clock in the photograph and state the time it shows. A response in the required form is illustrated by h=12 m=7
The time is h=4 m=35
